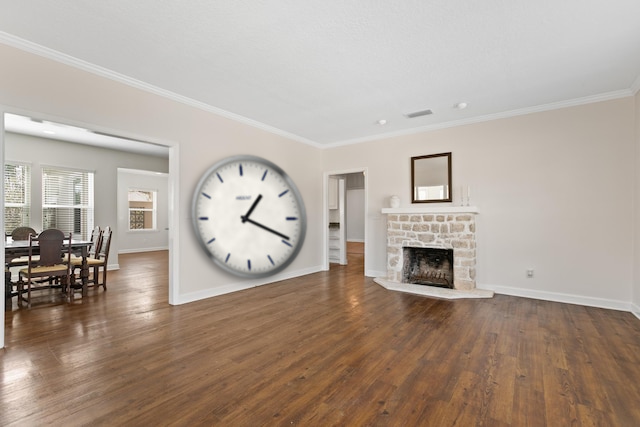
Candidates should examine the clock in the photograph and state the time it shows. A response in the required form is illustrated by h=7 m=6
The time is h=1 m=19
